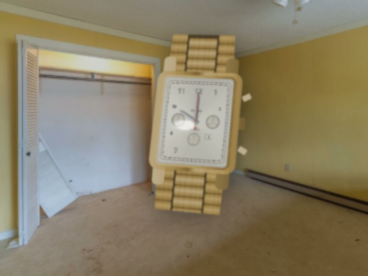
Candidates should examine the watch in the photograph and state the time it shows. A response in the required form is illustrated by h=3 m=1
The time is h=10 m=0
